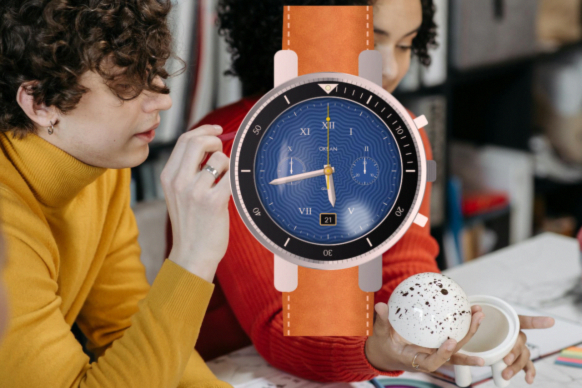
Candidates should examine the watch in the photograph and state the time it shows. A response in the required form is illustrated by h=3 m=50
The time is h=5 m=43
